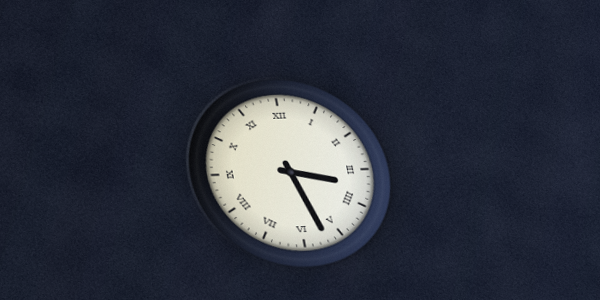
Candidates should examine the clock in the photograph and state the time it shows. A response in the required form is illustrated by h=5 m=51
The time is h=3 m=27
